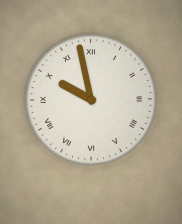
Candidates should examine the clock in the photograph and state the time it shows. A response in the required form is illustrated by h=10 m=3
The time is h=9 m=58
